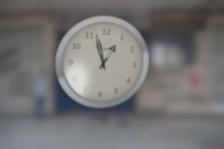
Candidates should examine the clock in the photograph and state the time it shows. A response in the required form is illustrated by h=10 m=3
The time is h=12 m=57
